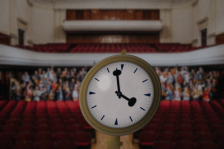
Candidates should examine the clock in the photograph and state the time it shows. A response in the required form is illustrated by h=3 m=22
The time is h=3 m=58
